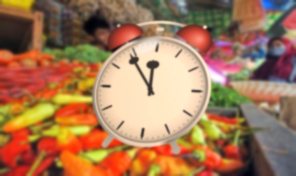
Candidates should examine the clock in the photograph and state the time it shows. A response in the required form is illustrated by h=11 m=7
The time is h=11 m=54
